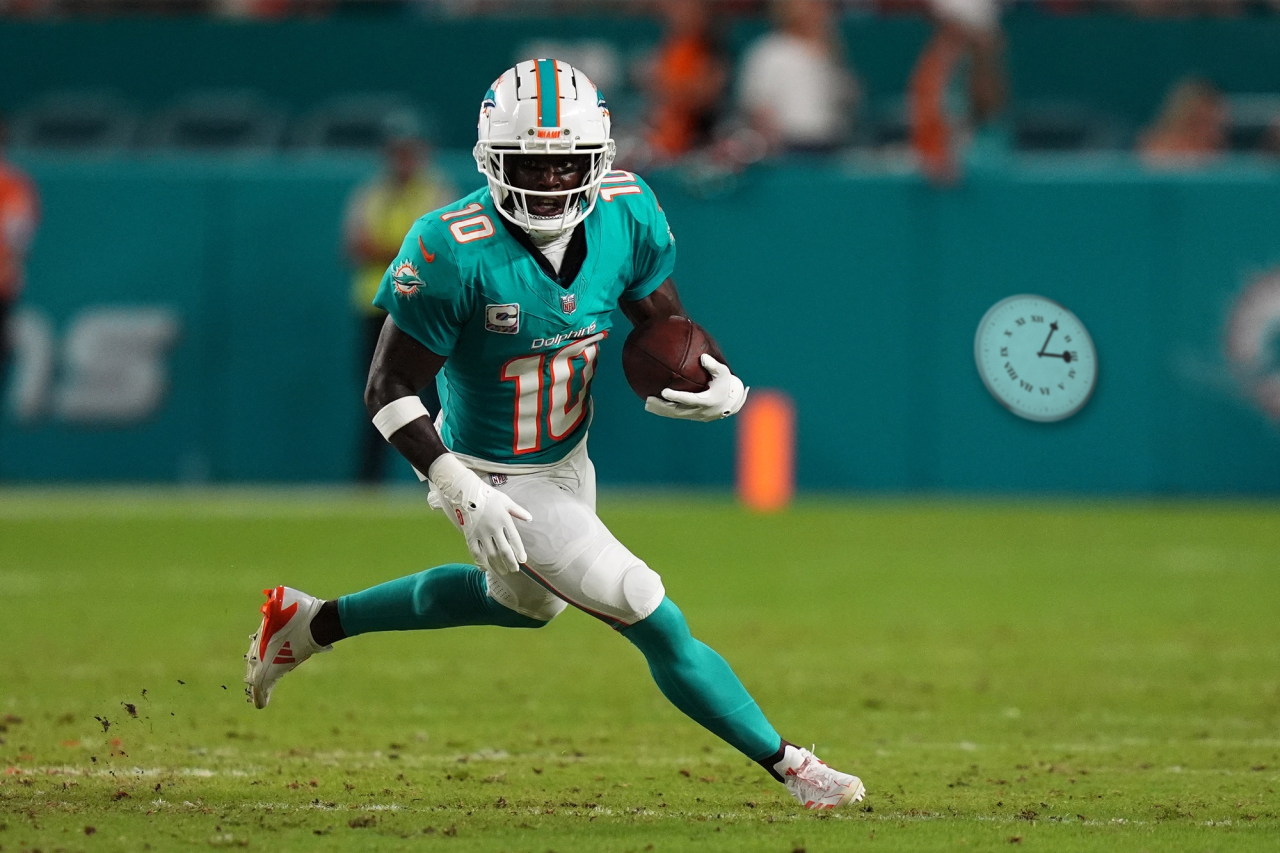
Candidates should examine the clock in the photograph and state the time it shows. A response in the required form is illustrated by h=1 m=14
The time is h=3 m=5
